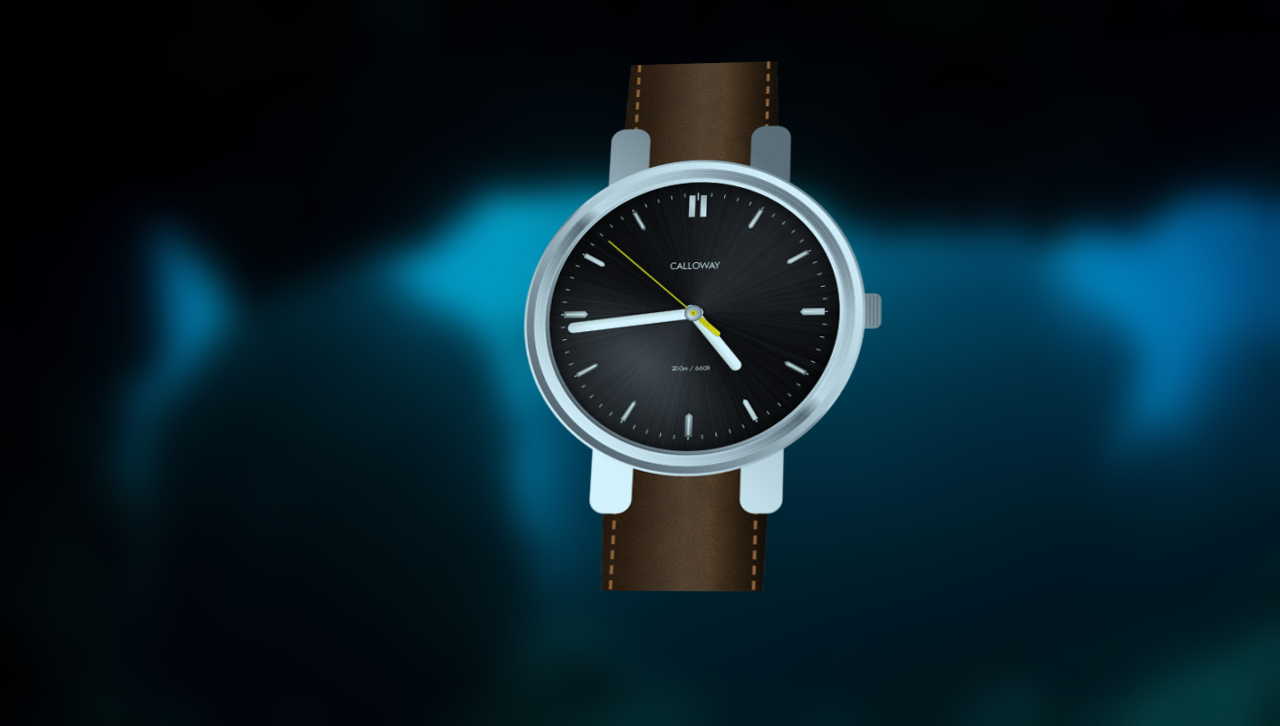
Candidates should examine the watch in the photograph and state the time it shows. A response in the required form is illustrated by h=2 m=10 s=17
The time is h=4 m=43 s=52
